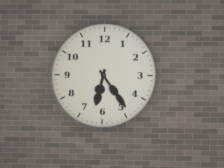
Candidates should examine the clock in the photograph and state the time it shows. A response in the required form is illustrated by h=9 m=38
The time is h=6 m=24
